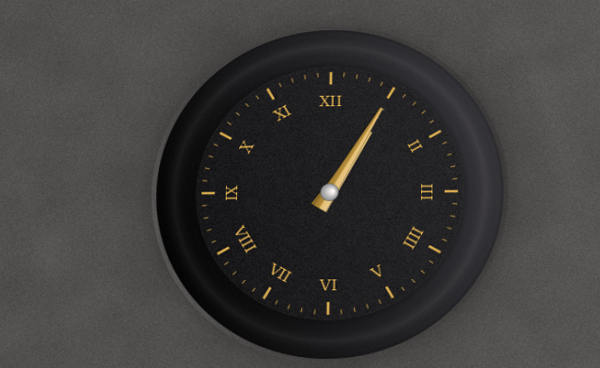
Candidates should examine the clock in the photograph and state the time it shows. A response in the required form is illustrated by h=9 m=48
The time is h=1 m=5
